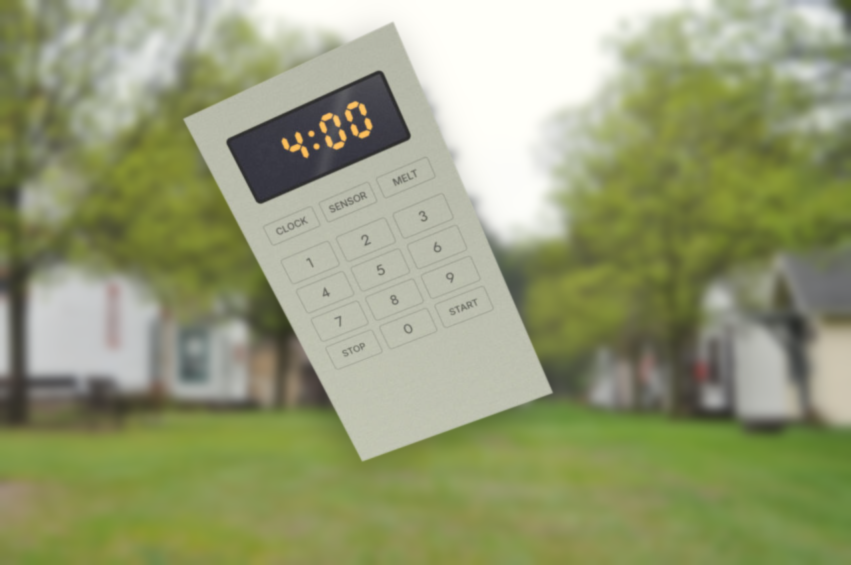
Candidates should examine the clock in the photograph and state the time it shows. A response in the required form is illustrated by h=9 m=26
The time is h=4 m=0
